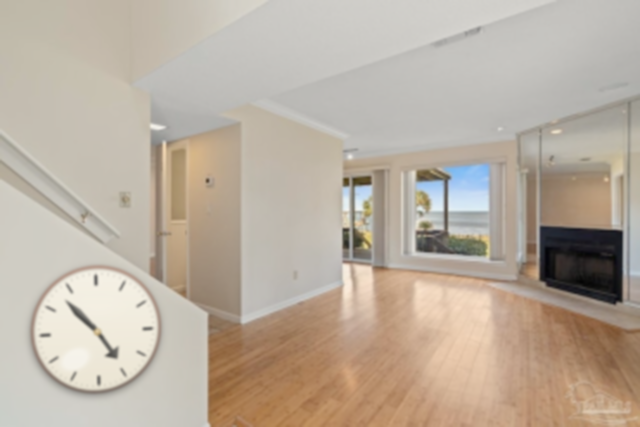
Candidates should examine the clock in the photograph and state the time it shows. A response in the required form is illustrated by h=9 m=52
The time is h=4 m=53
